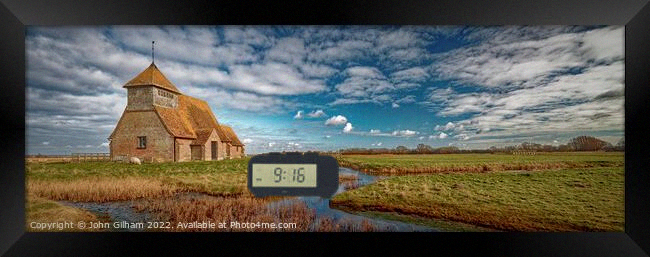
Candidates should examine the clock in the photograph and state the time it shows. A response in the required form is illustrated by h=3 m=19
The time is h=9 m=16
